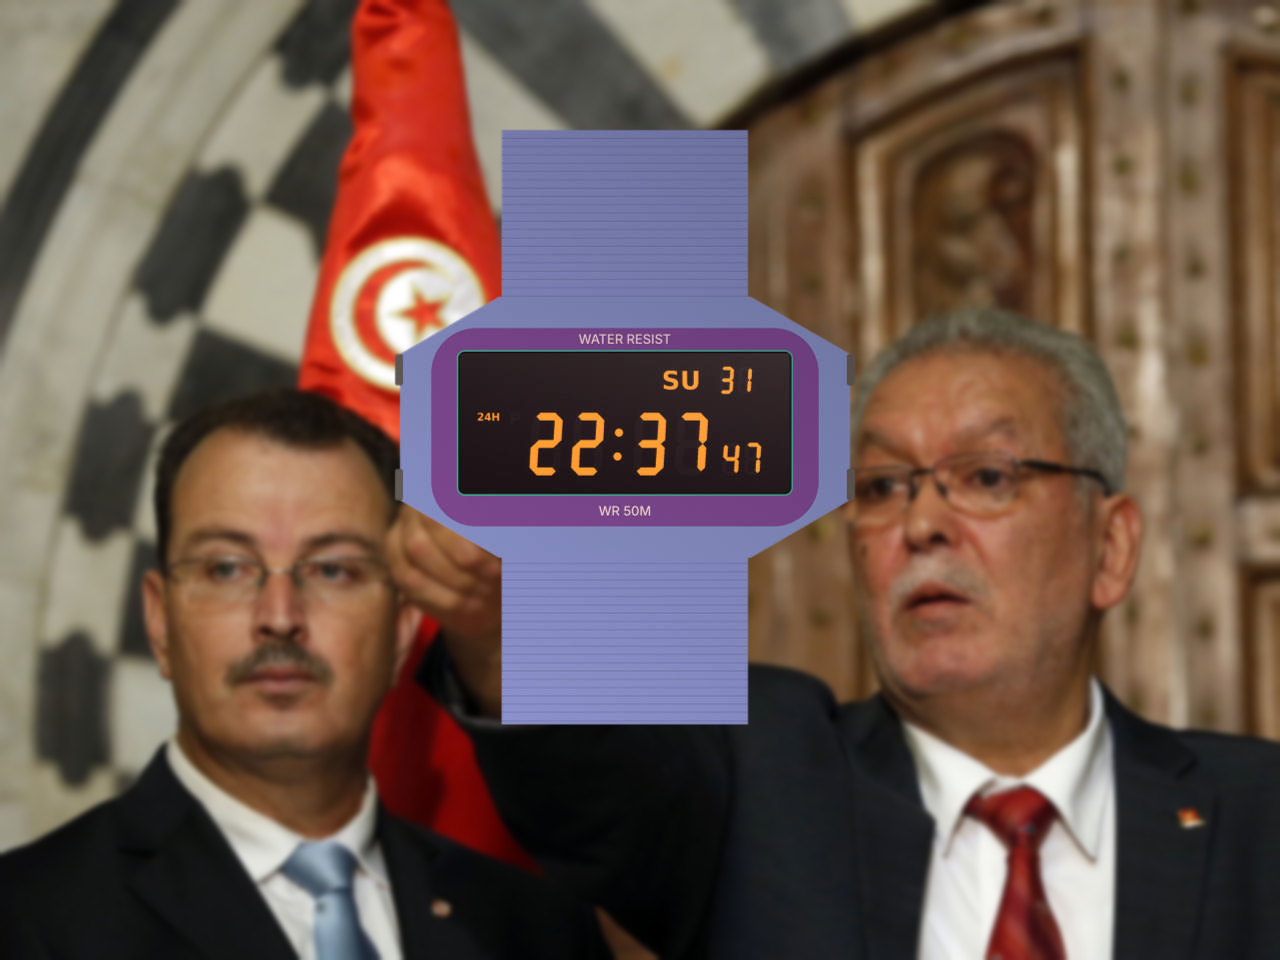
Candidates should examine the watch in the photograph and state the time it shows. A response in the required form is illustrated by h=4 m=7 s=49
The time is h=22 m=37 s=47
